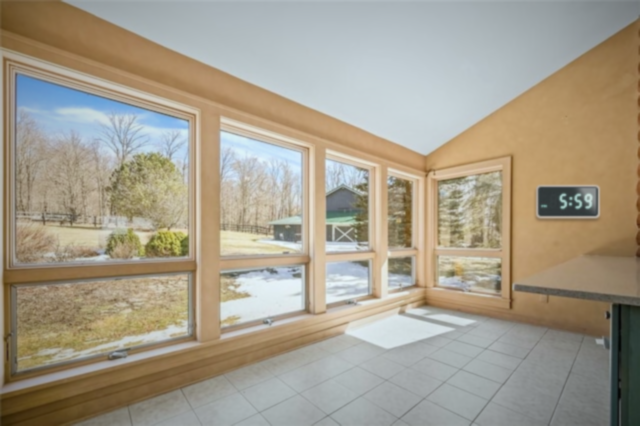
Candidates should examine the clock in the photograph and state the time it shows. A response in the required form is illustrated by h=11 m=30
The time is h=5 m=59
